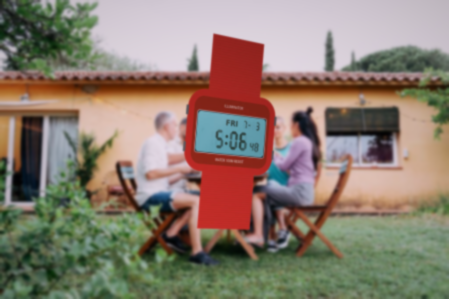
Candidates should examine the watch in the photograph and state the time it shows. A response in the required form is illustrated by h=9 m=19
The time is h=5 m=6
